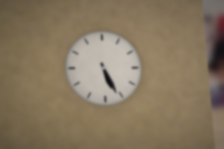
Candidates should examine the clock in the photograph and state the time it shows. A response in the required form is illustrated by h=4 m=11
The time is h=5 m=26
